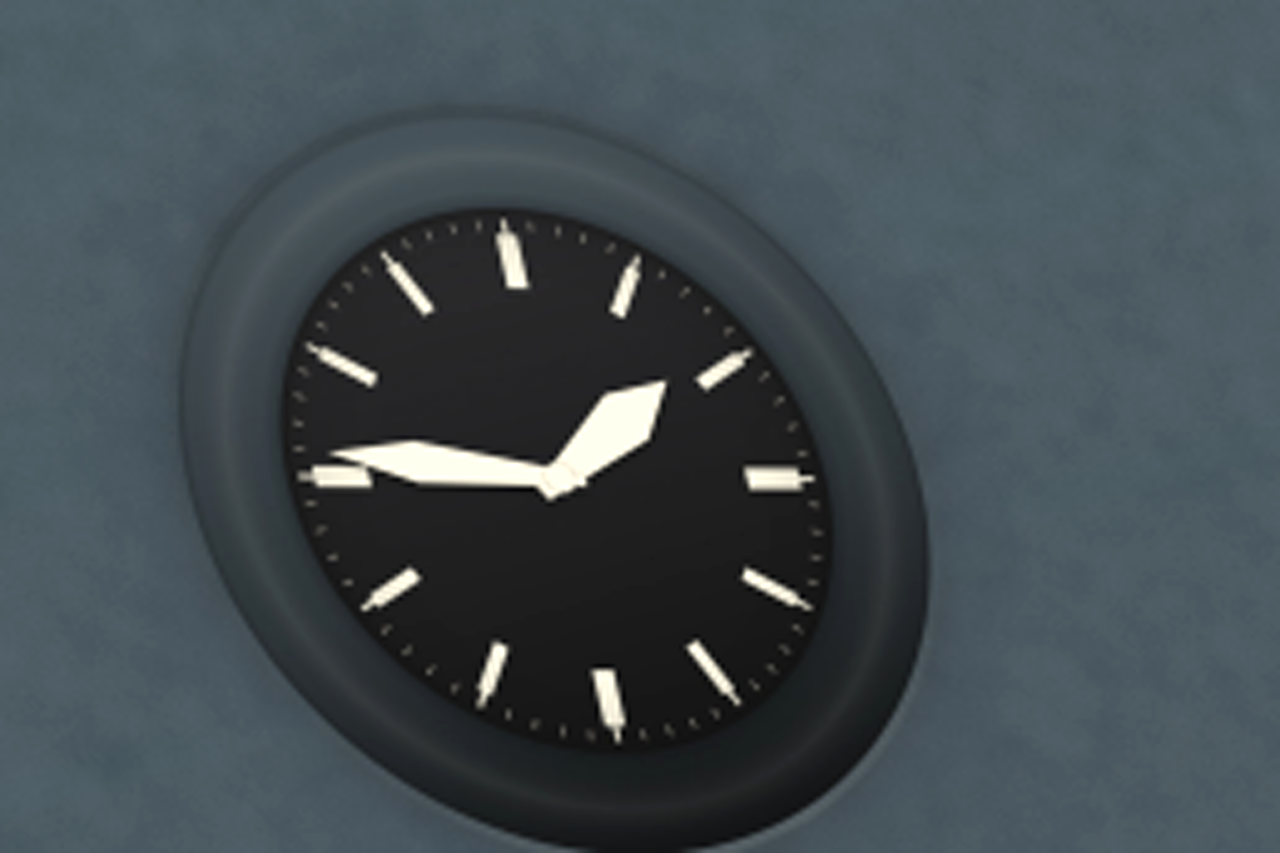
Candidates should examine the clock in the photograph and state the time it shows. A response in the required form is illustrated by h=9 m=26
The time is h=1 m=46
